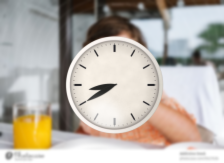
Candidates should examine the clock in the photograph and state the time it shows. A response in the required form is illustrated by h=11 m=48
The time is h=8 m=40
